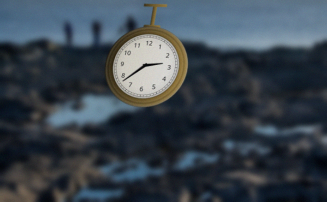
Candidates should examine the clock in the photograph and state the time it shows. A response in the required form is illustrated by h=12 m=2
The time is h=2 m=38
